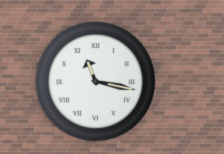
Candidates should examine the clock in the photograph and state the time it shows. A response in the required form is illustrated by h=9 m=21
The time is h=11 m=17
